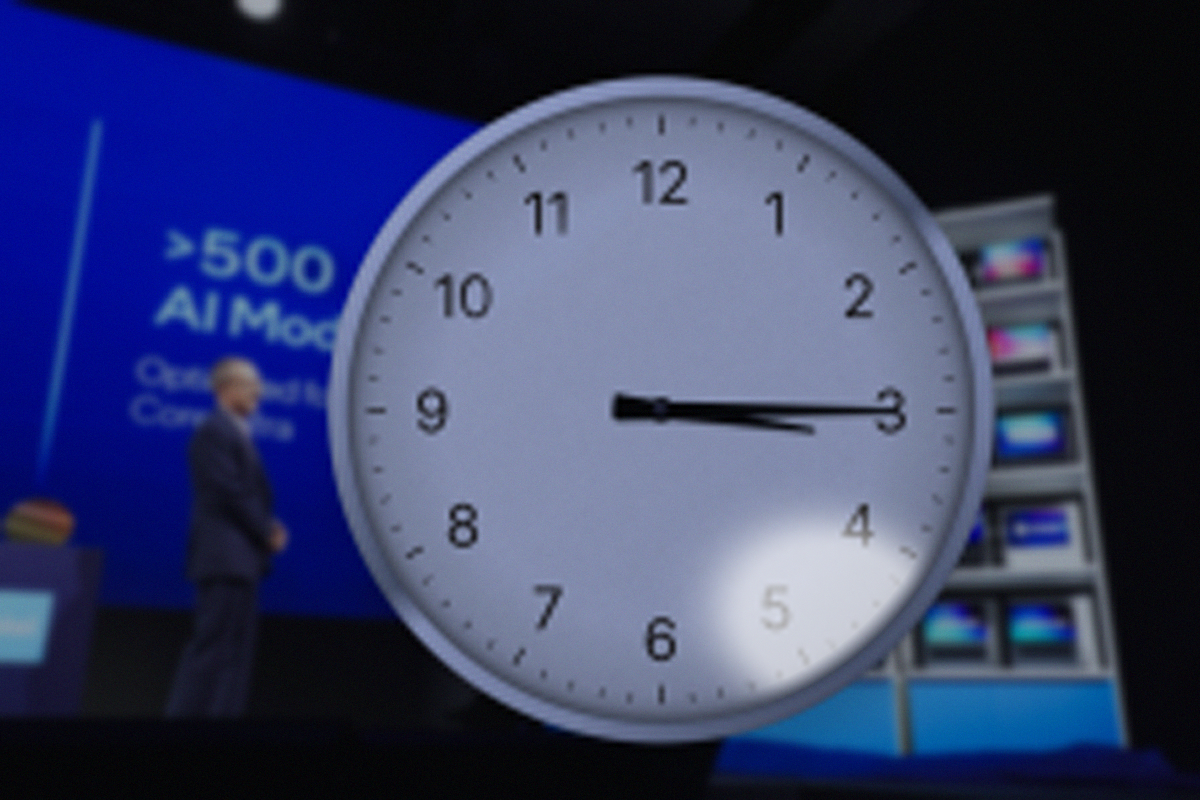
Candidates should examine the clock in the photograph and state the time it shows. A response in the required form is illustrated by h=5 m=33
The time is h=3 m=15
